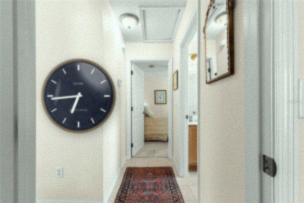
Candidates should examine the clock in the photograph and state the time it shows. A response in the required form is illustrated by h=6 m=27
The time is h=6 m=44
